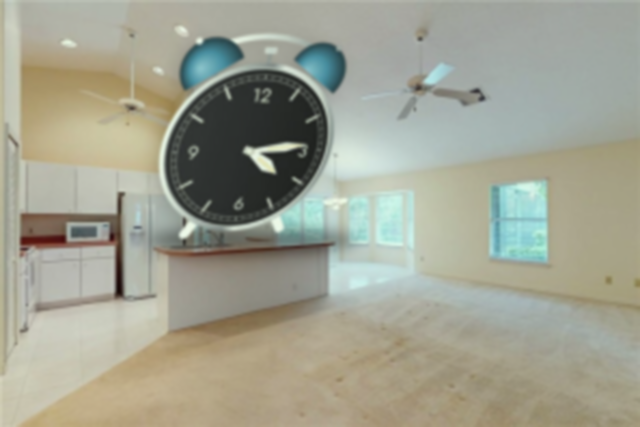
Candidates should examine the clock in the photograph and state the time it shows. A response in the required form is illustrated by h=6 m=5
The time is h=4 m=14
